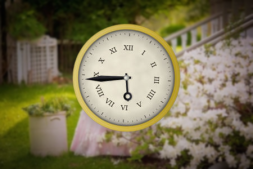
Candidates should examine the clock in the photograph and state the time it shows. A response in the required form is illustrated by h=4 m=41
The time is h=5 m=44
